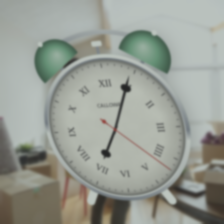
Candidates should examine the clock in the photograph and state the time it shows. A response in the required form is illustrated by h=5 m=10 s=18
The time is h=7 m=4 s=22
